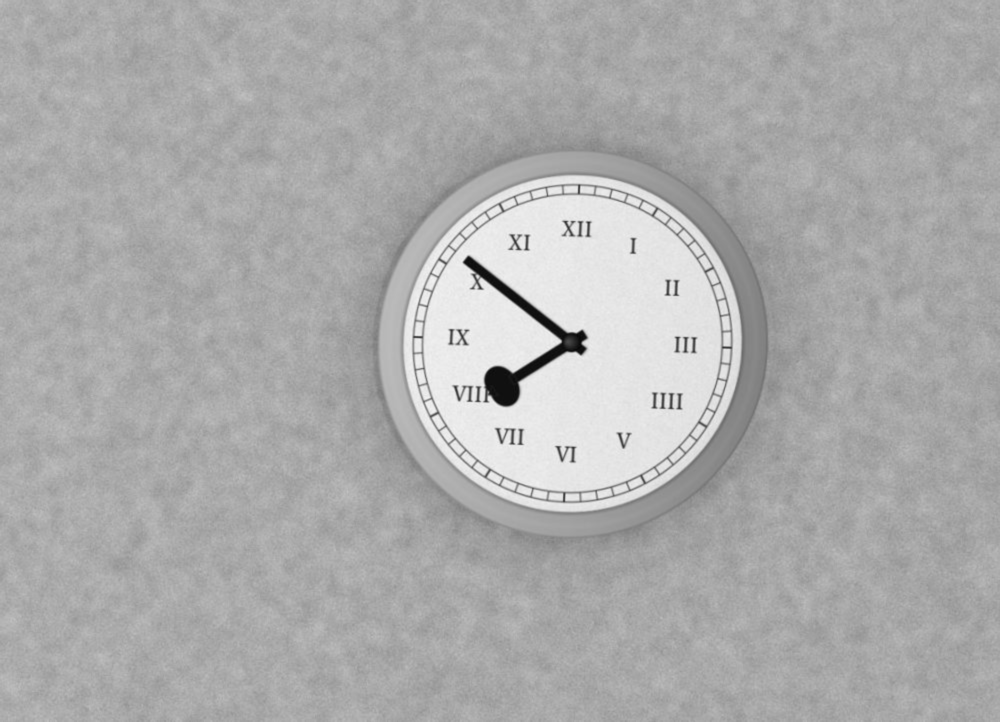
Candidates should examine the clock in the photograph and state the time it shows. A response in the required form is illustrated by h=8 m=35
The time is h=7 m=51
